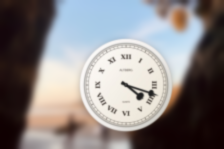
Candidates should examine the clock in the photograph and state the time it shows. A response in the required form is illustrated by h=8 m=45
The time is h=4 m=18
